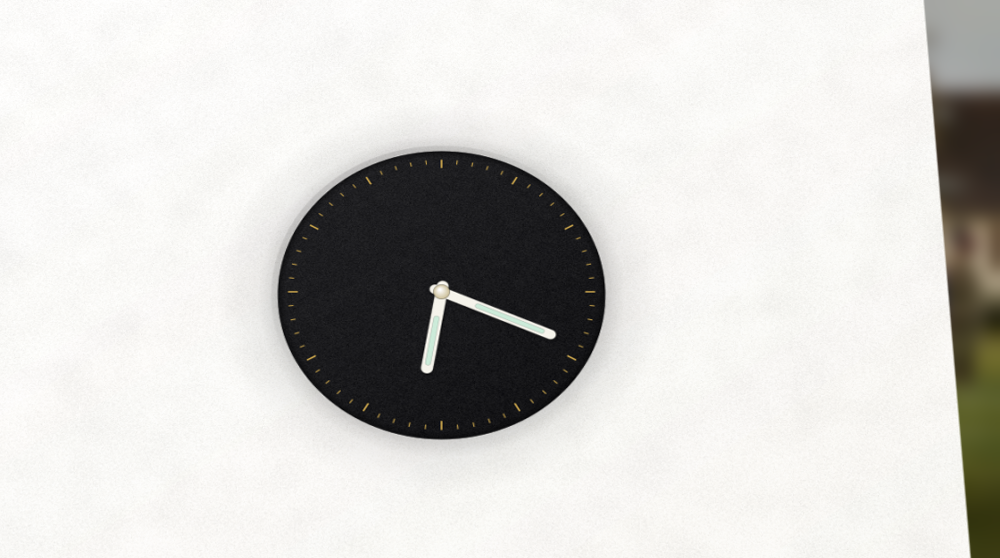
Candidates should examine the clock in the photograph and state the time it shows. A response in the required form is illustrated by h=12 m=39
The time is h=6 m=19
